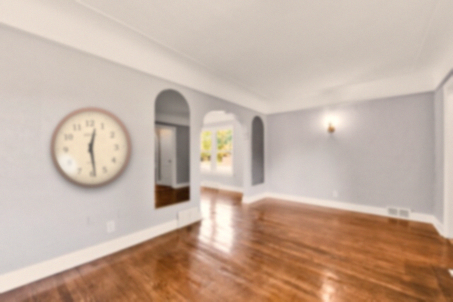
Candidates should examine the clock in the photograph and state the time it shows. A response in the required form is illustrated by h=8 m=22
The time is h=12 m=29
